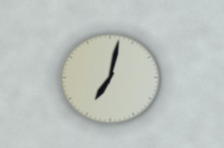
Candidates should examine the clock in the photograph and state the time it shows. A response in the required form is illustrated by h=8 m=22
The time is h=7 m=2
